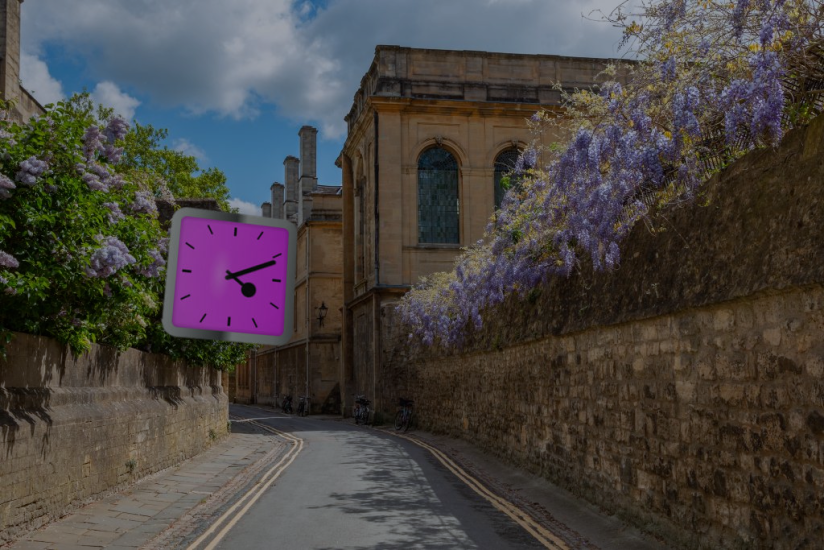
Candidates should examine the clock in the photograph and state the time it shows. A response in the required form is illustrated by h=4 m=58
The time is h=4 m=11
